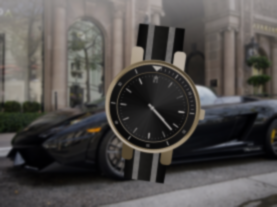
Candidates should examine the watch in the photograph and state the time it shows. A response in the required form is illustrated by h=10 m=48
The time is h=4 m=22
